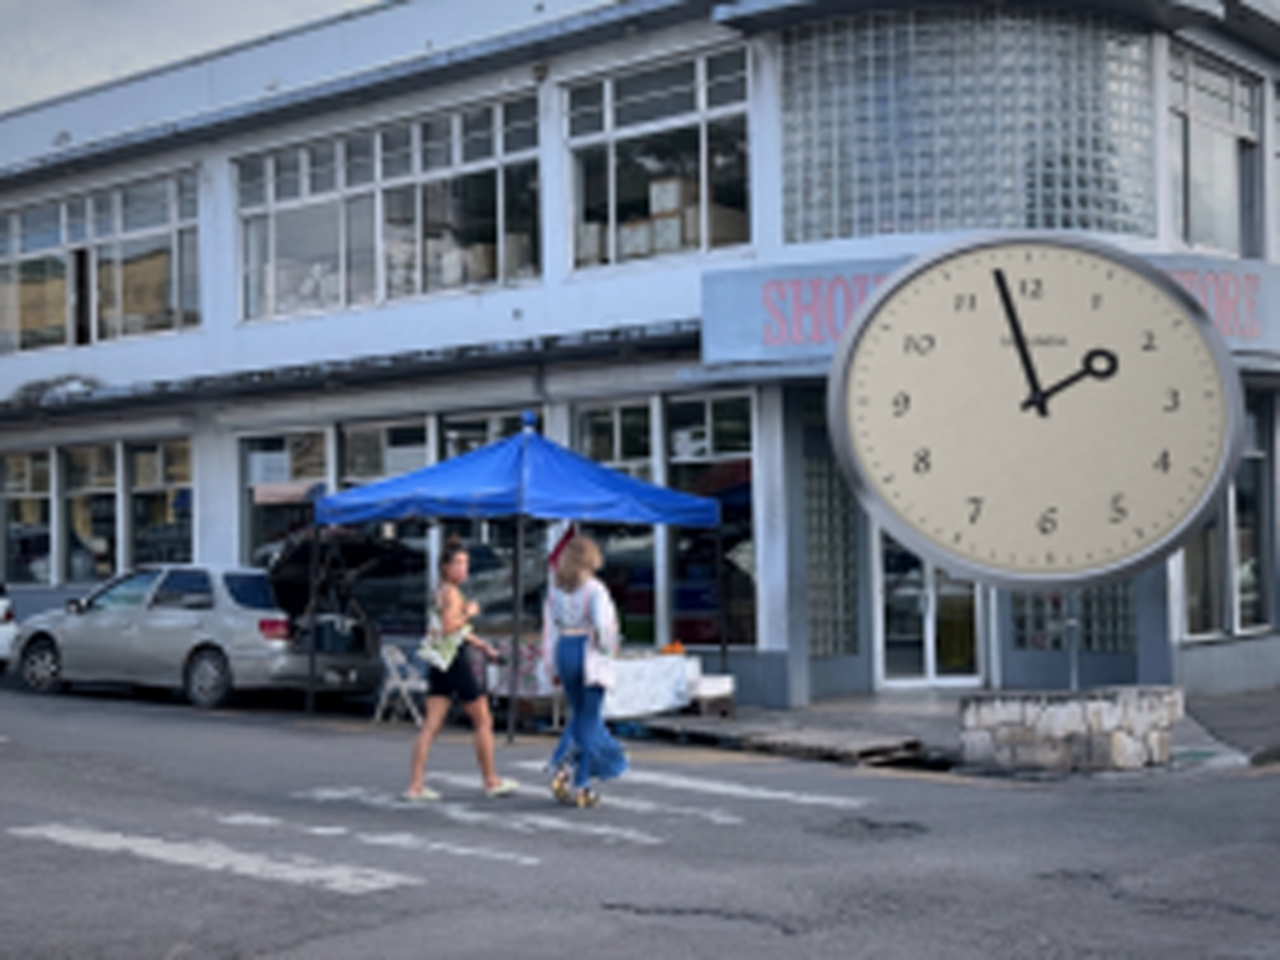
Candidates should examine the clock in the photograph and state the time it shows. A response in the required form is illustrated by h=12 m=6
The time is h=1 m=58
